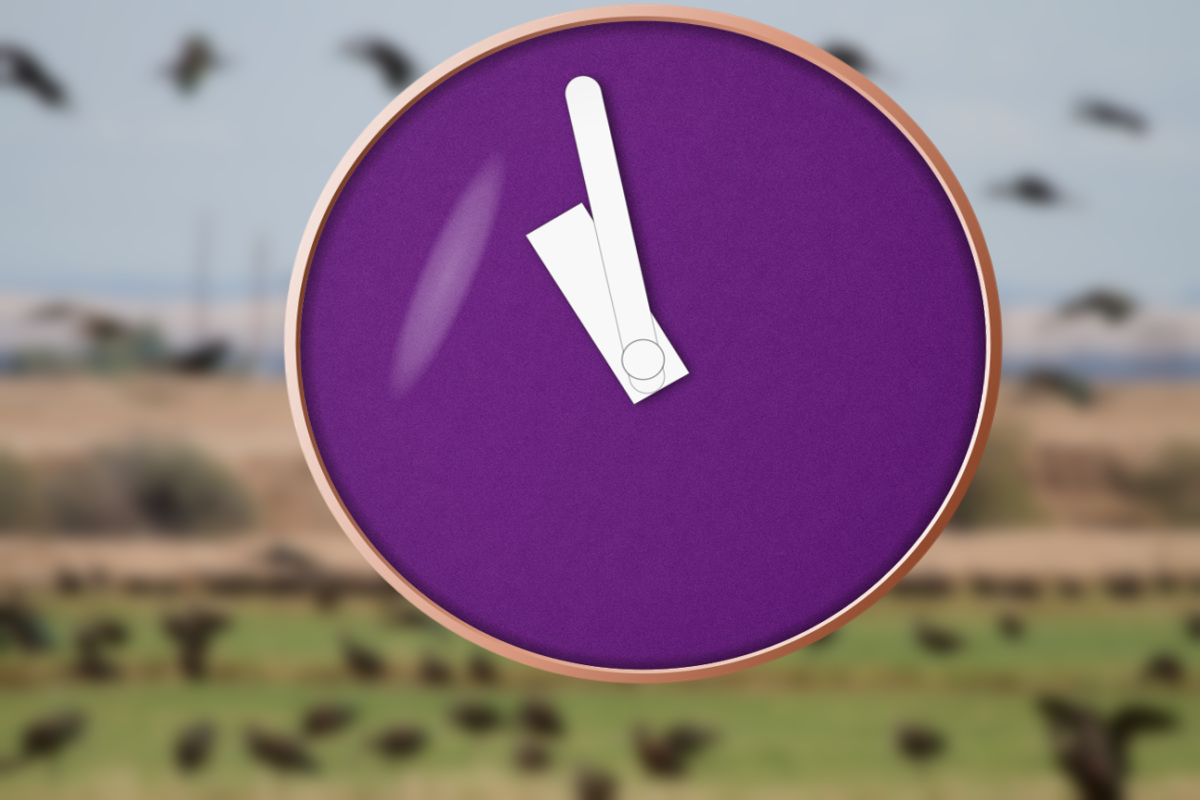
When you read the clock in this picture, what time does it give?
10:58
